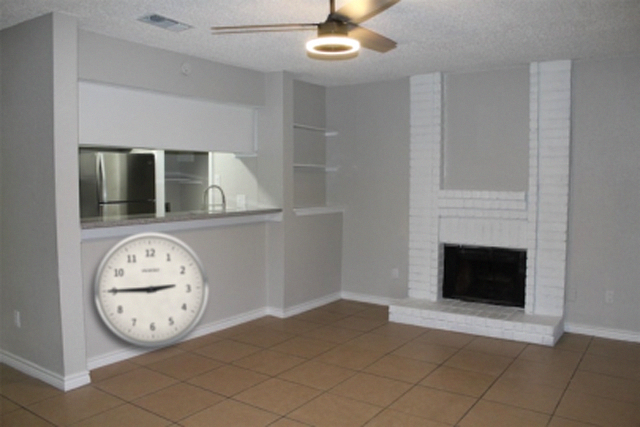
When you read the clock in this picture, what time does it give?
2:45
